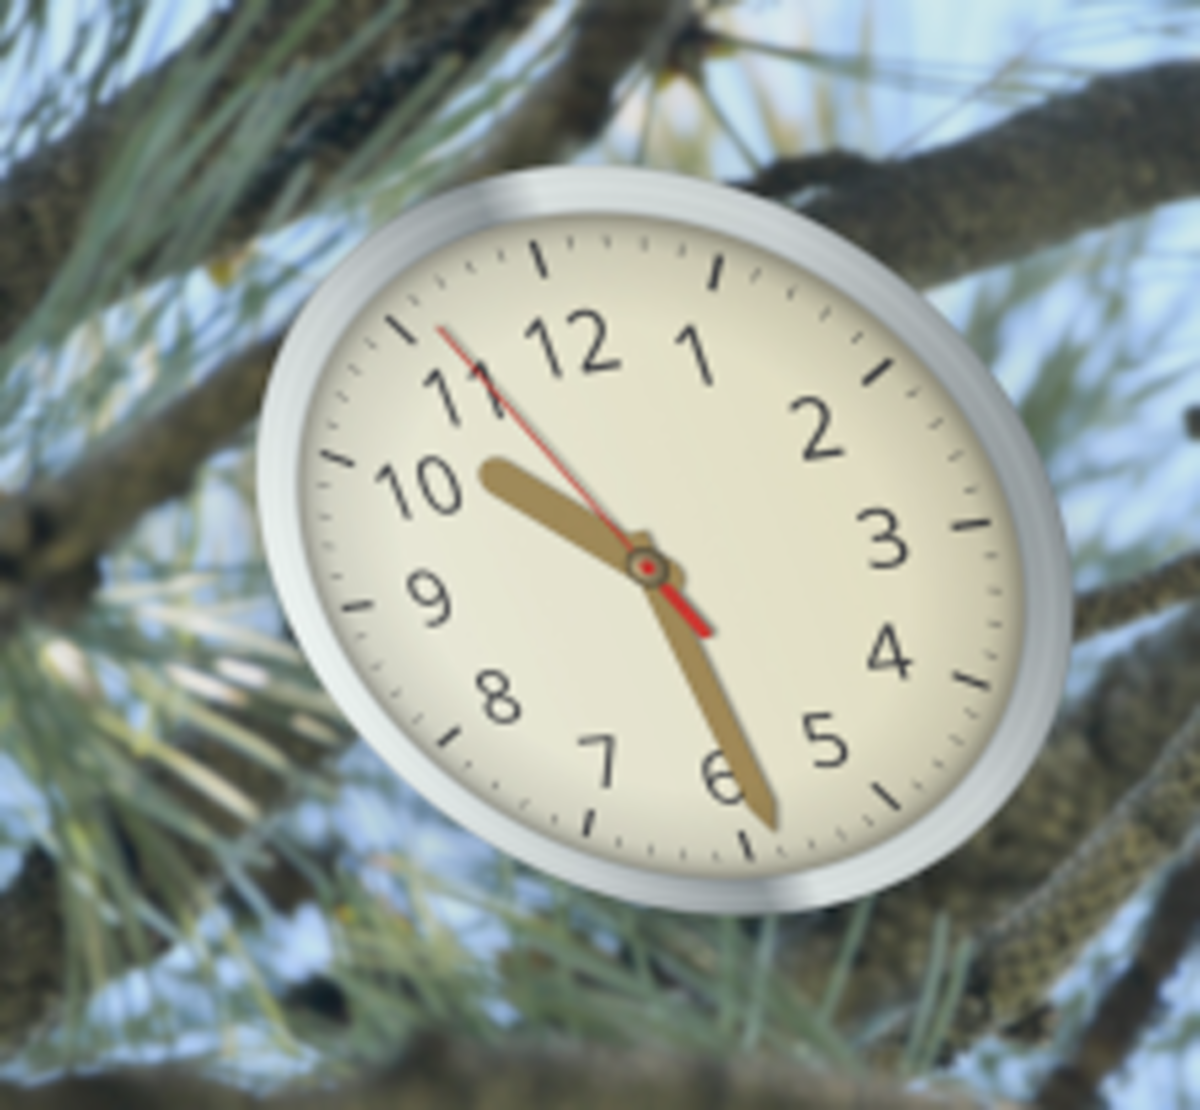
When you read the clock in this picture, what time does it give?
10:28:56
